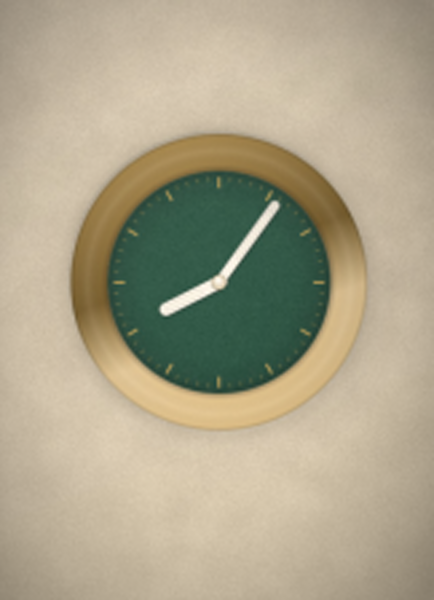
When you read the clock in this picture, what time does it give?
8:06
